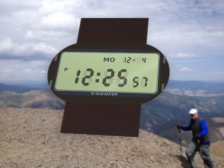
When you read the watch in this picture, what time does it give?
12:25:57
